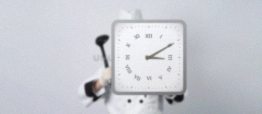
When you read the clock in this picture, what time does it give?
3:10
